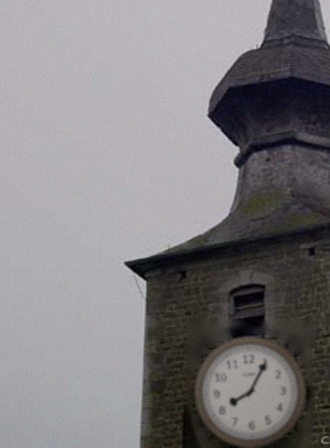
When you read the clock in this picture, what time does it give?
8:05
